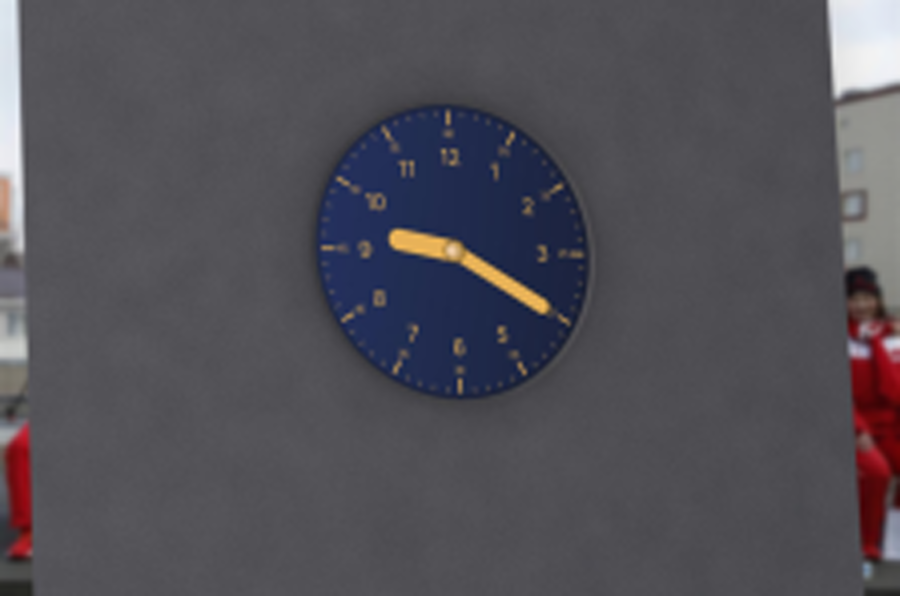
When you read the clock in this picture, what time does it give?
9:20
